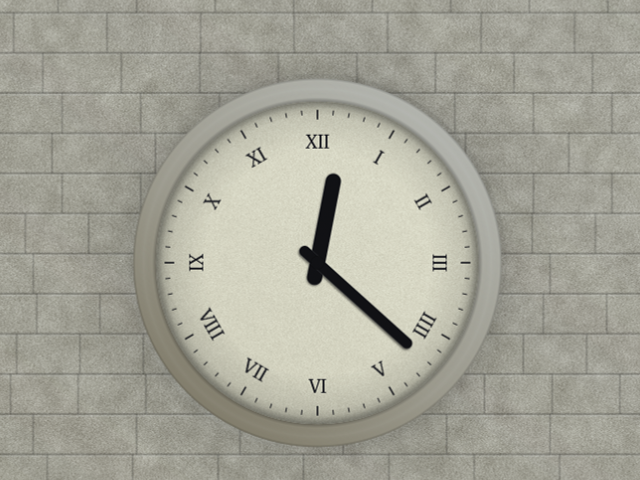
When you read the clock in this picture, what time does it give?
12:22
